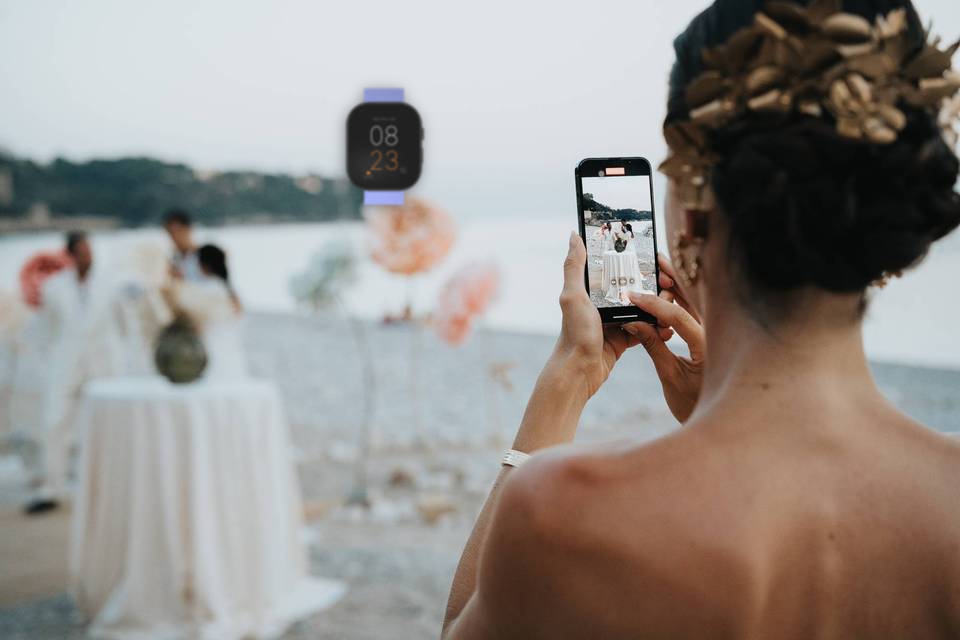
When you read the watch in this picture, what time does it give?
8:23
